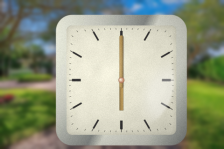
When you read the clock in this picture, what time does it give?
6:00
